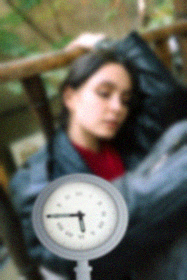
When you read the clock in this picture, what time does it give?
5:45
